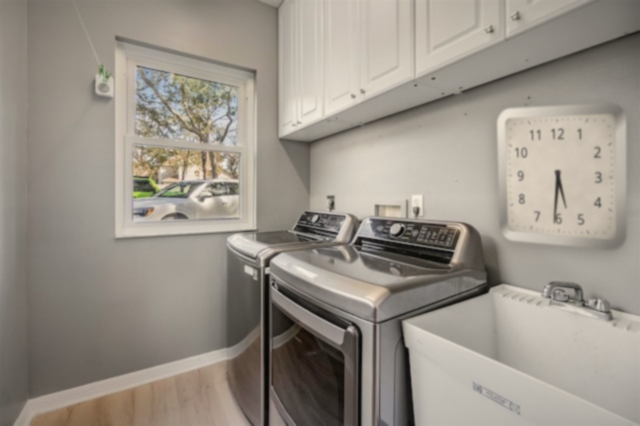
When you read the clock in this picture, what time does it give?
5:31
